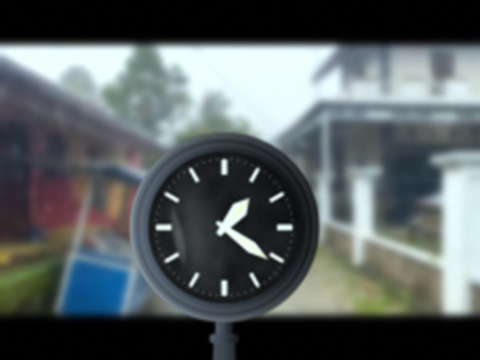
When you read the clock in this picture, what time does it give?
1:21
